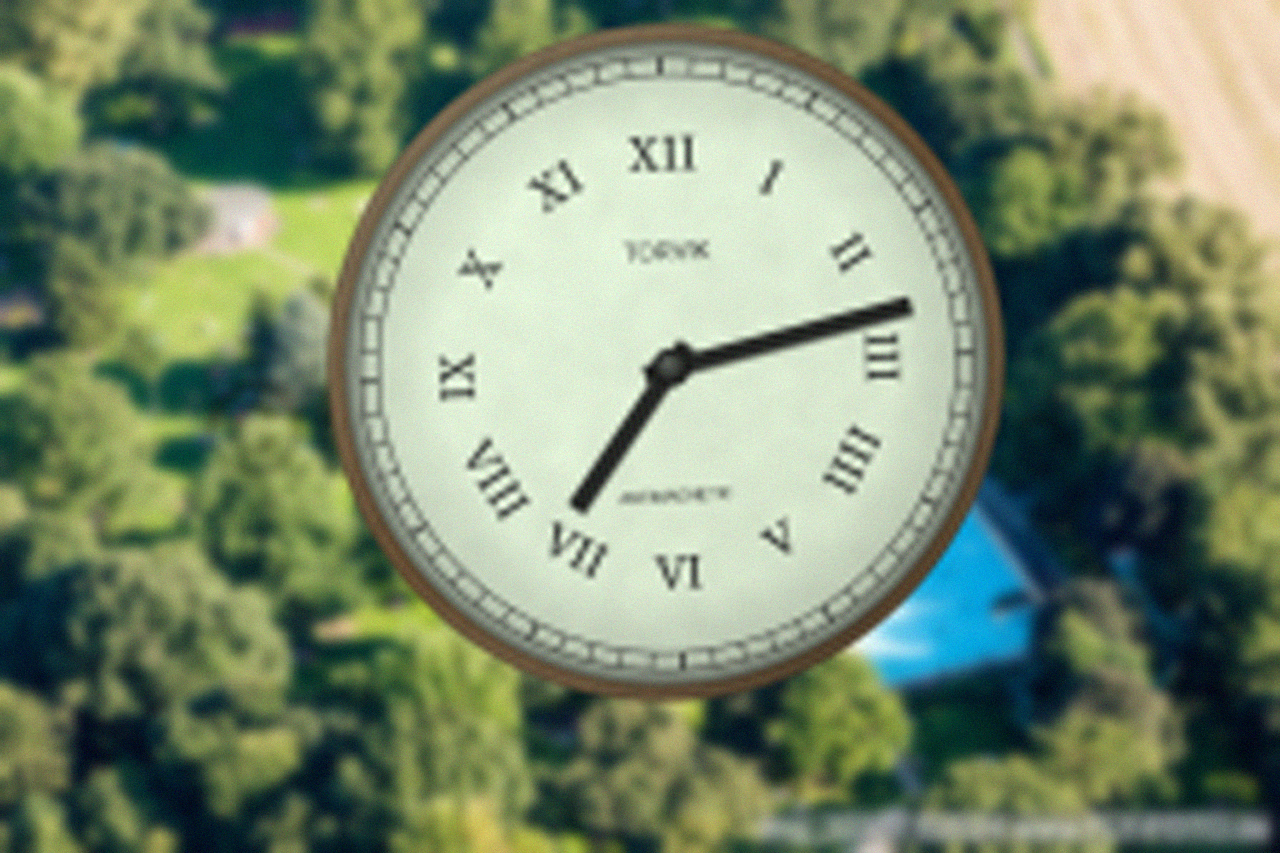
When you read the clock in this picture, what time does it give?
7:13
